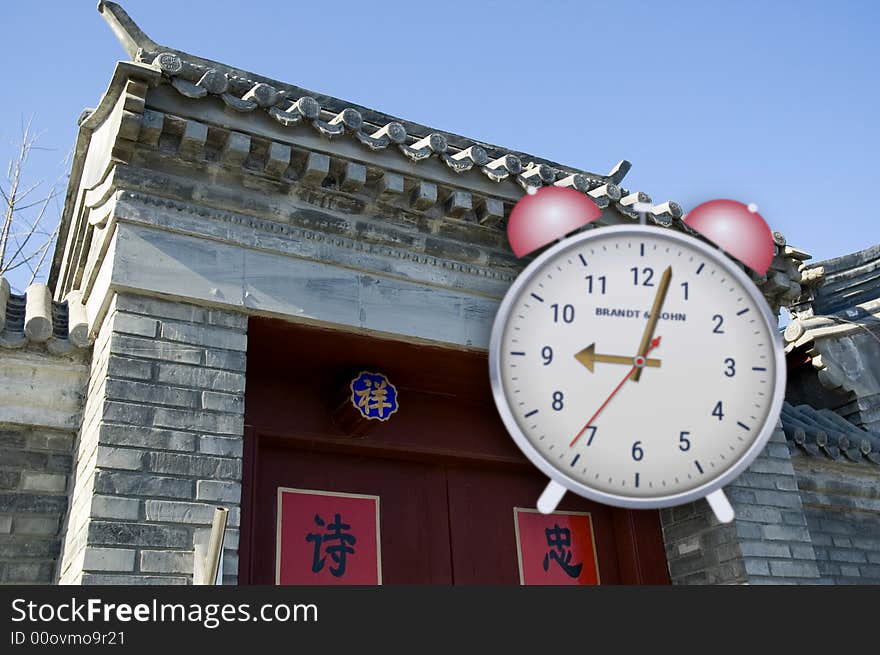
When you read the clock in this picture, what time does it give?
9:02:36
